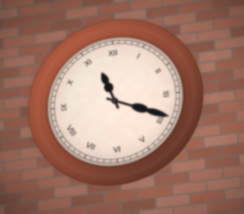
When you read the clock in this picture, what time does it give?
11:19
